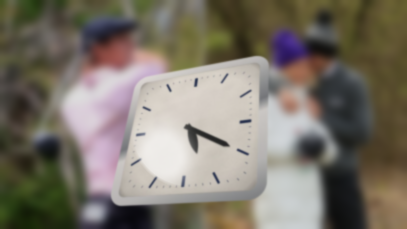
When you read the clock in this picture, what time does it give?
5:20
